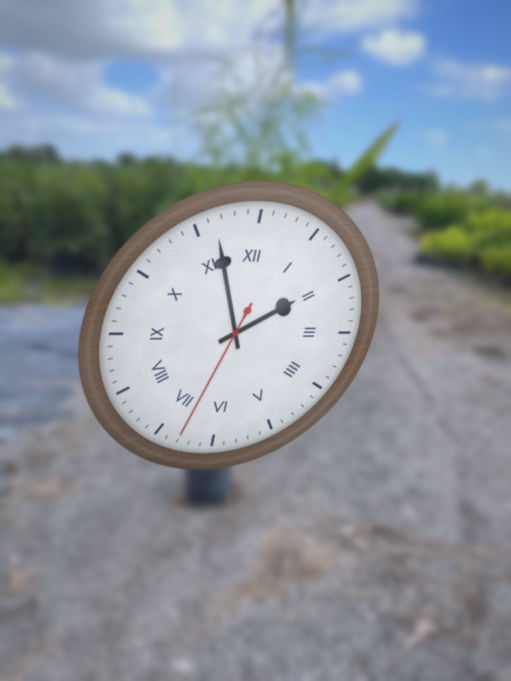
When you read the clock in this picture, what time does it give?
1:56:33
